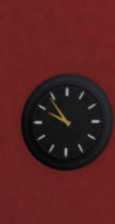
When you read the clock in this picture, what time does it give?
9:54
